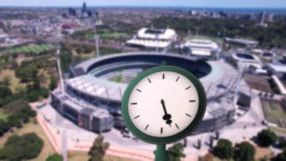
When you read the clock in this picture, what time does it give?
5:27
